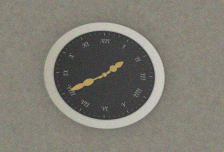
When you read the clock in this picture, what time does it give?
1:40
